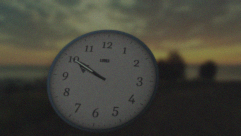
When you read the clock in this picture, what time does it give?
9:50
